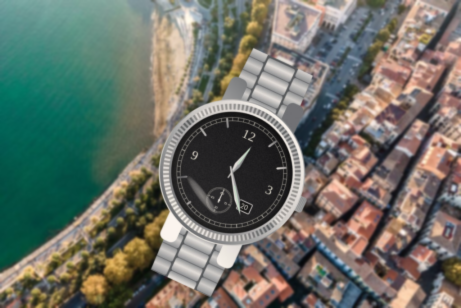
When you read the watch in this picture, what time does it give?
12:24
